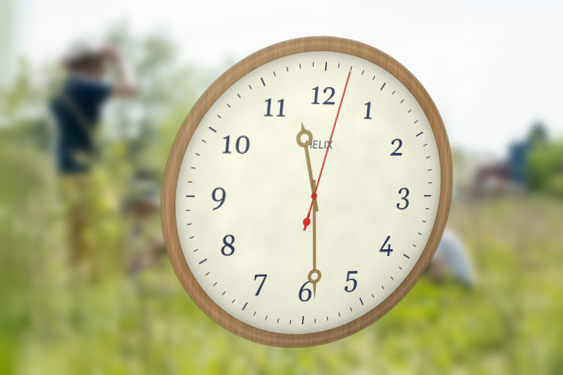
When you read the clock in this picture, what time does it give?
11:29:02
